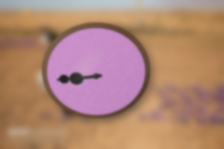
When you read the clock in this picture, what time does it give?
8:44
